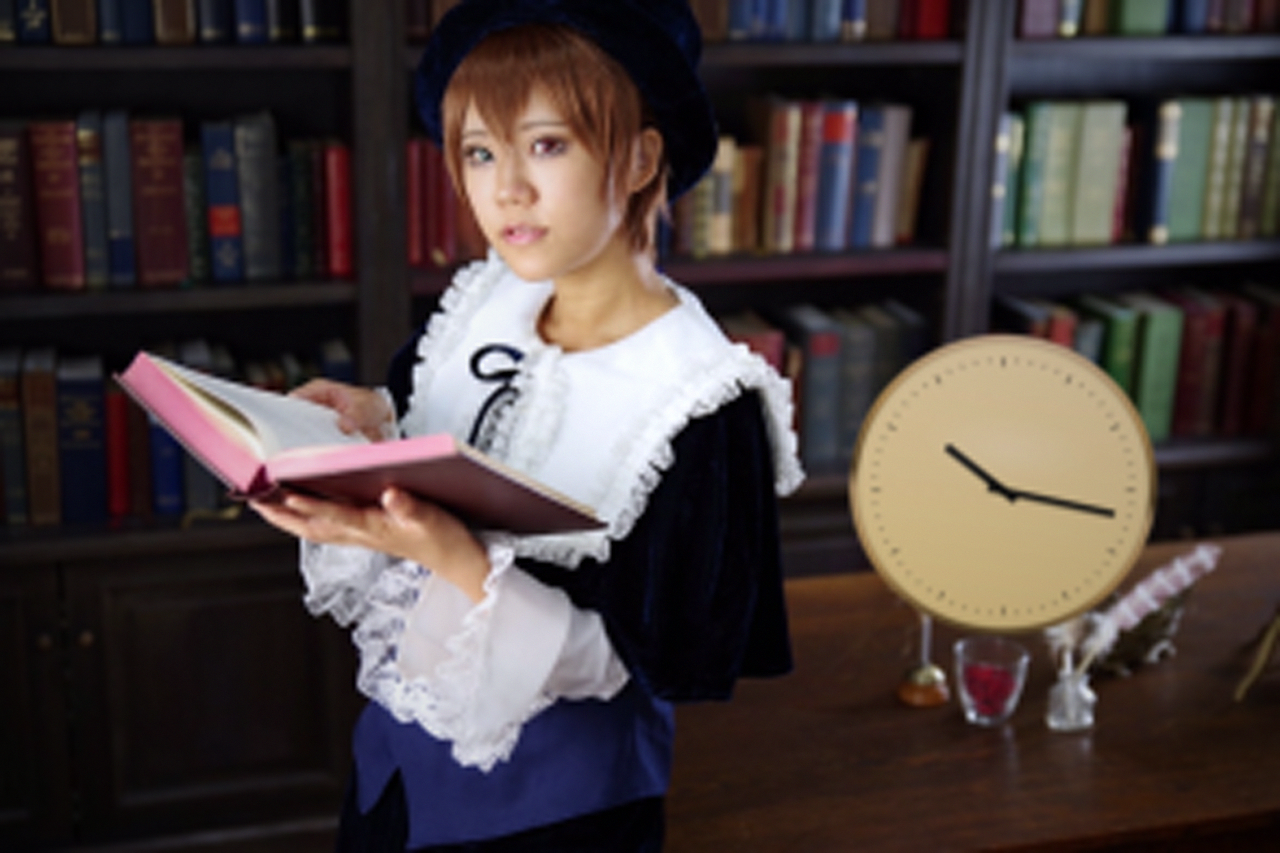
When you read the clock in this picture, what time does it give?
10:17
